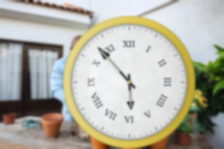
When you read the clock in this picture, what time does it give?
5:53
